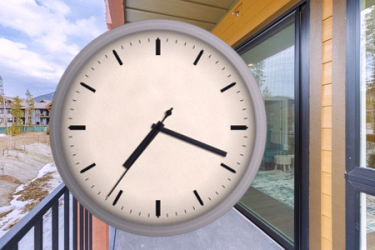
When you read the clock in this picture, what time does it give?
7:18:36
